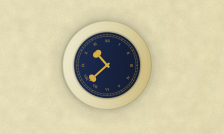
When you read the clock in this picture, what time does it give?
10:38
